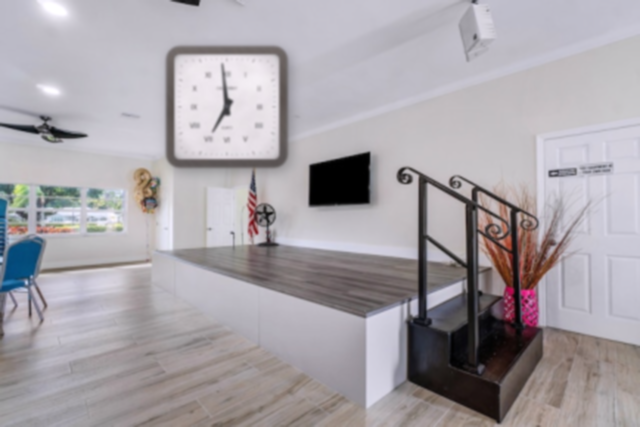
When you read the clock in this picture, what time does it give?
6:59
